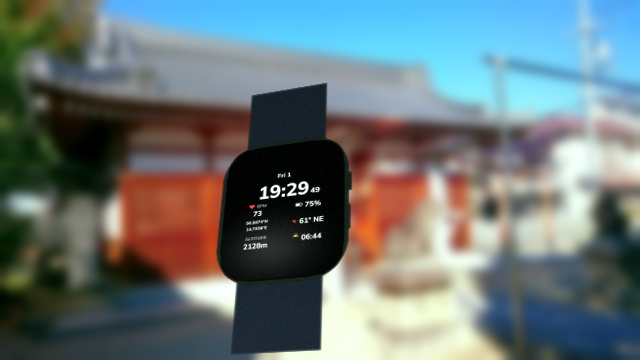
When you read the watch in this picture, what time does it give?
19:29:49
